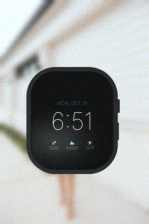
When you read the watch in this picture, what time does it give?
6:51
